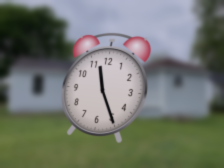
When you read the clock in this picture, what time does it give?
11:25
